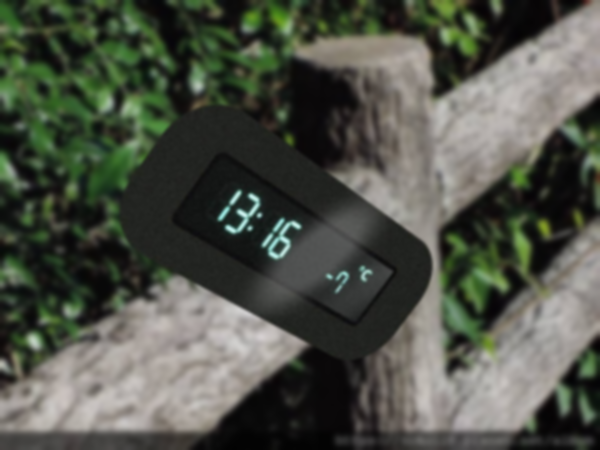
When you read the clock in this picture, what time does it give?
13:16
